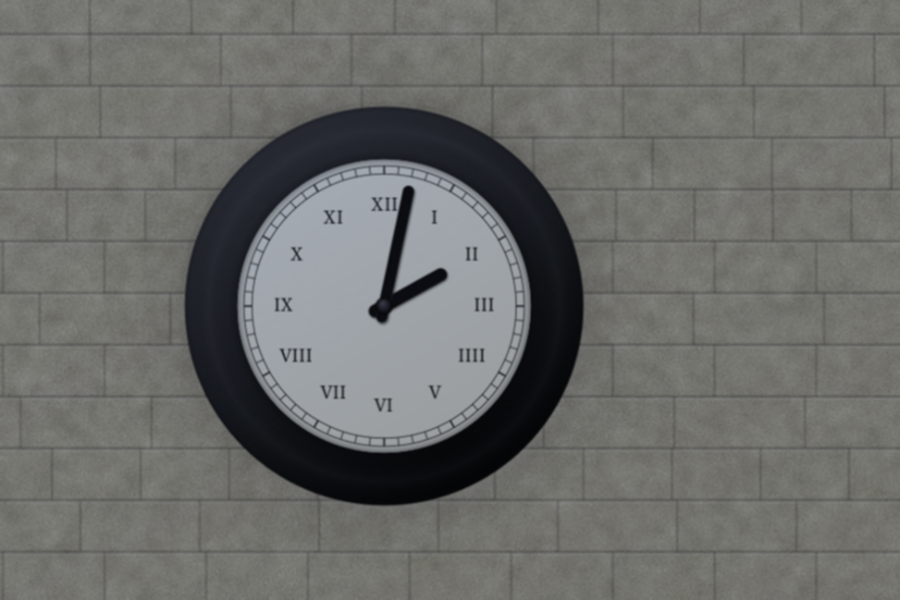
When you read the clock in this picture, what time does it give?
2:02
